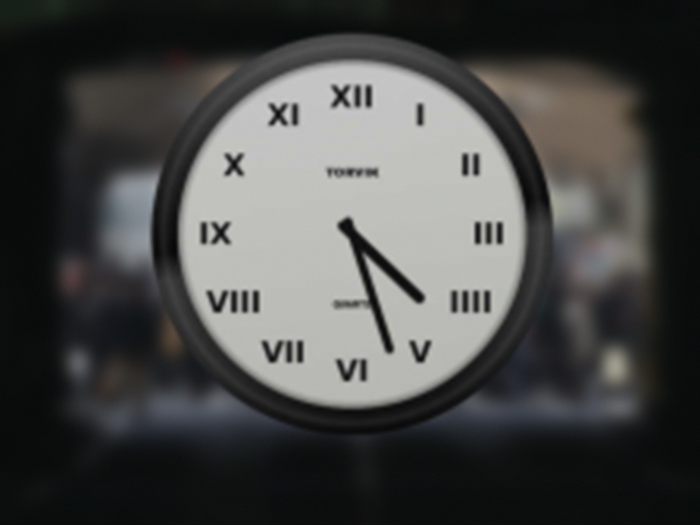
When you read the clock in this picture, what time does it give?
4:27
